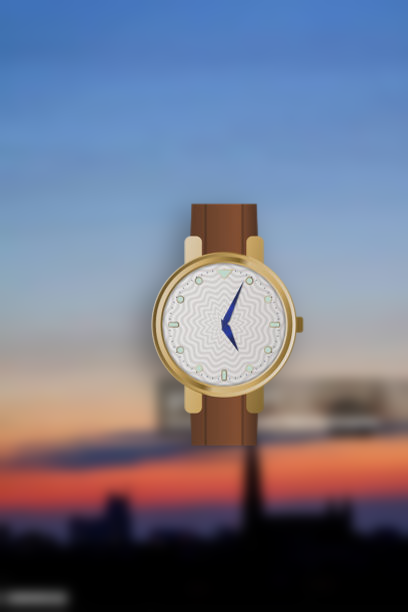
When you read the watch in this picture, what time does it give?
5:04
